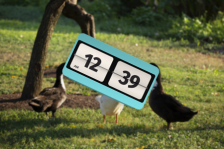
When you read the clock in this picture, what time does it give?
12:39
